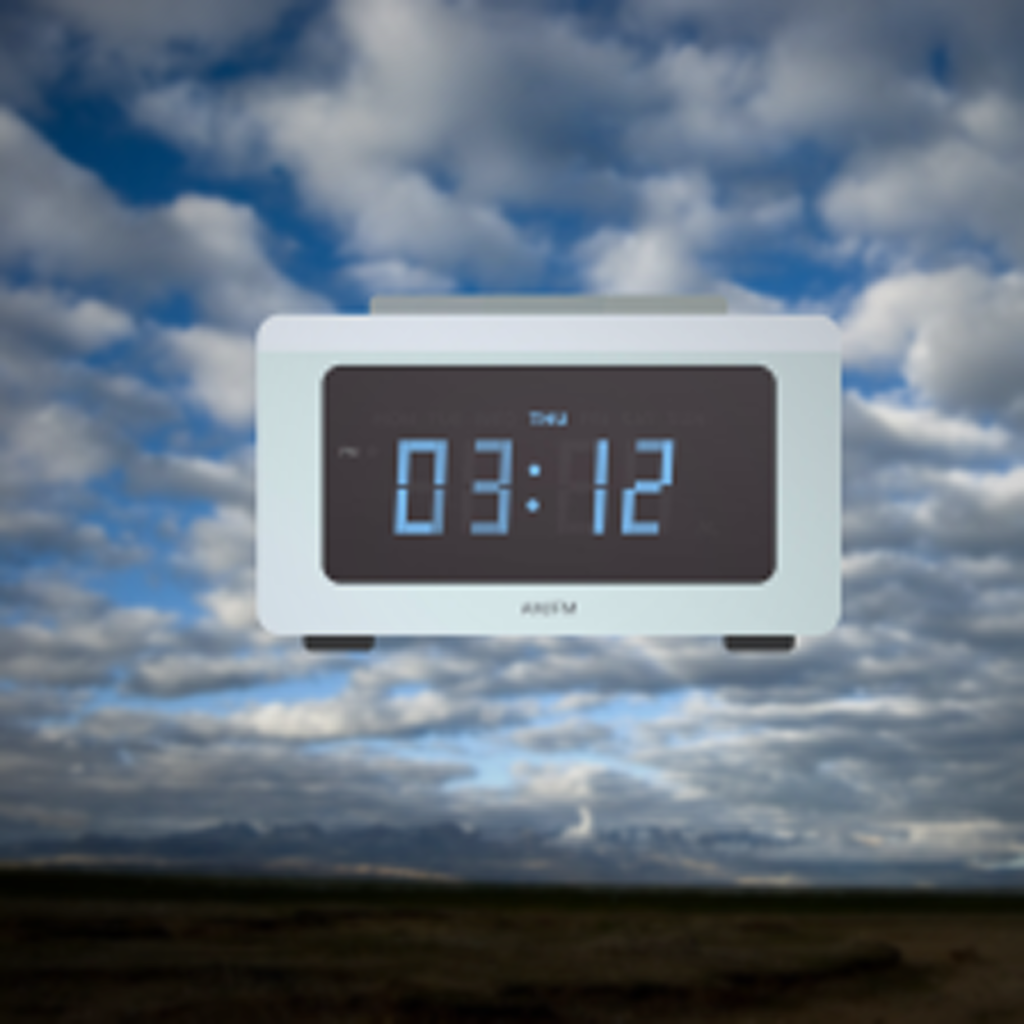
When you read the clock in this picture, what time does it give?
3:12
